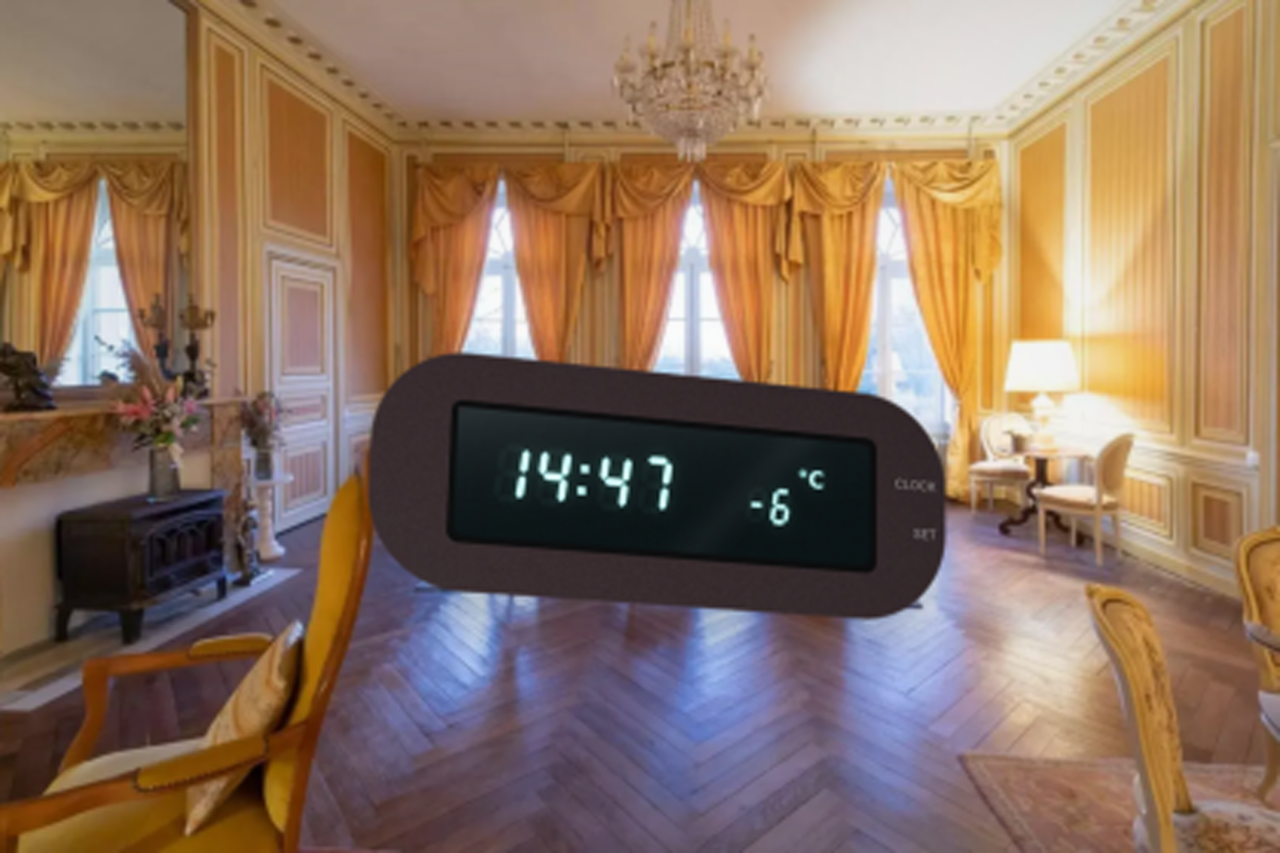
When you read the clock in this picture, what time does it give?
14:47
